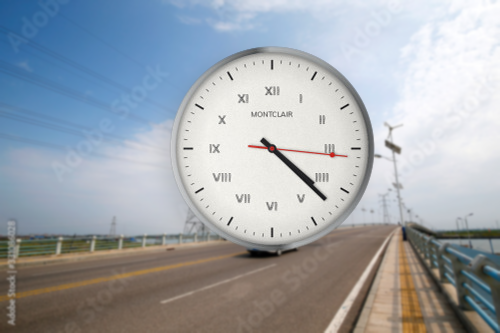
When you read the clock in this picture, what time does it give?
4:22:16
